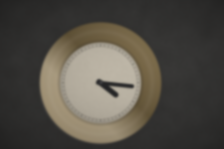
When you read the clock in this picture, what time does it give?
4:16
